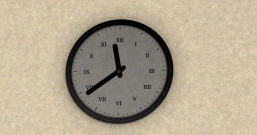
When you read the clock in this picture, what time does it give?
11:39
